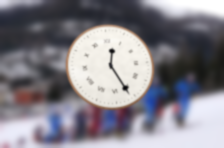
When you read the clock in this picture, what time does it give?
12:26
